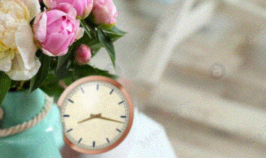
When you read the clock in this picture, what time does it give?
8:17
